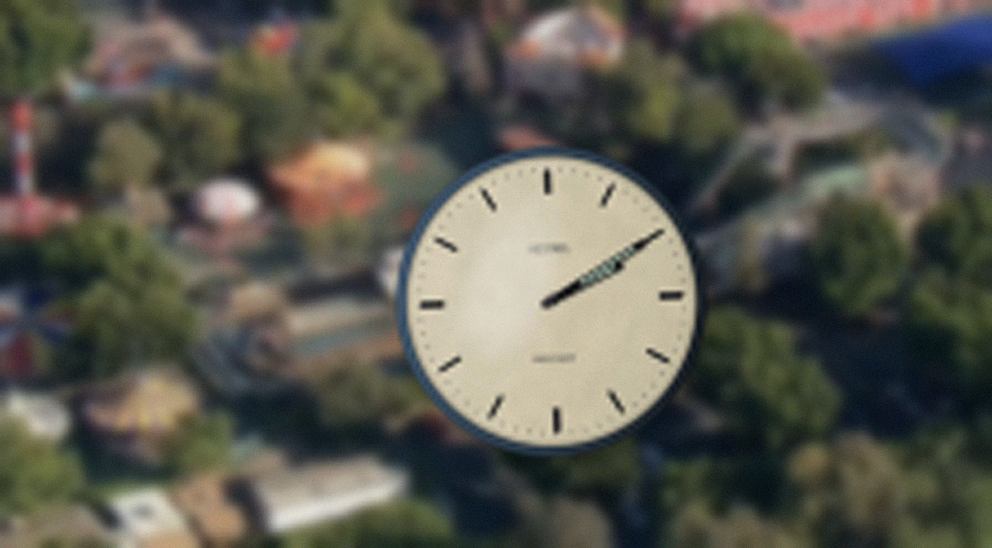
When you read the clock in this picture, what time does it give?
2:10
